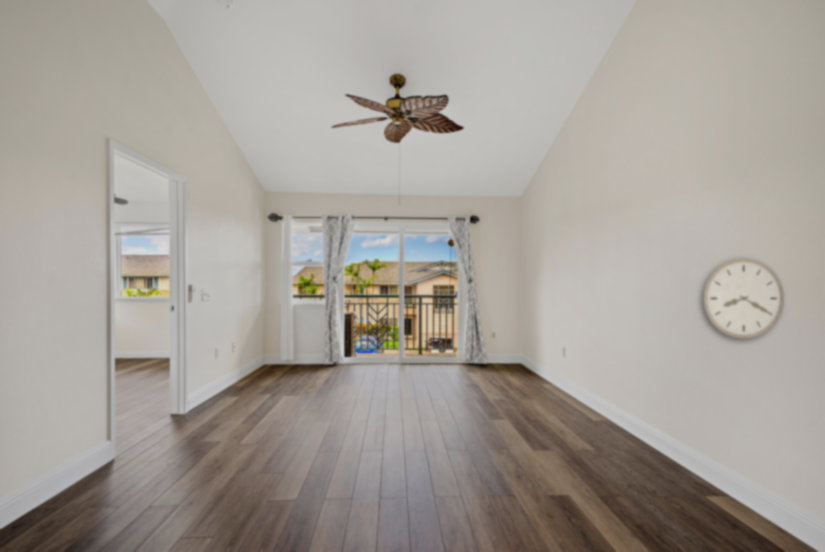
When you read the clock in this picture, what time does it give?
8:20
